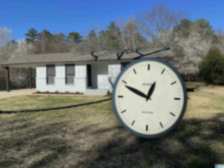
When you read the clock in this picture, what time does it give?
12:49
